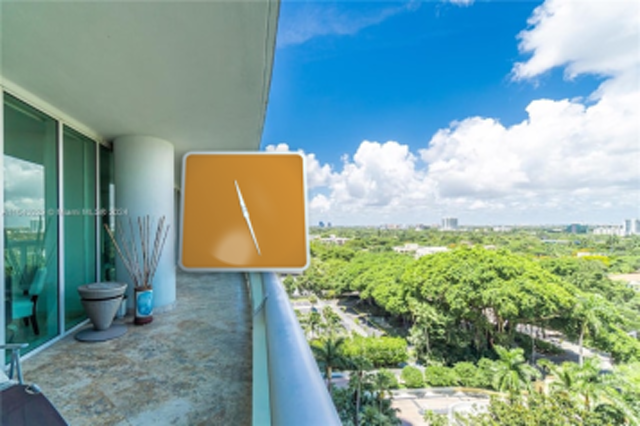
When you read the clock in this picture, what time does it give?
11:27
